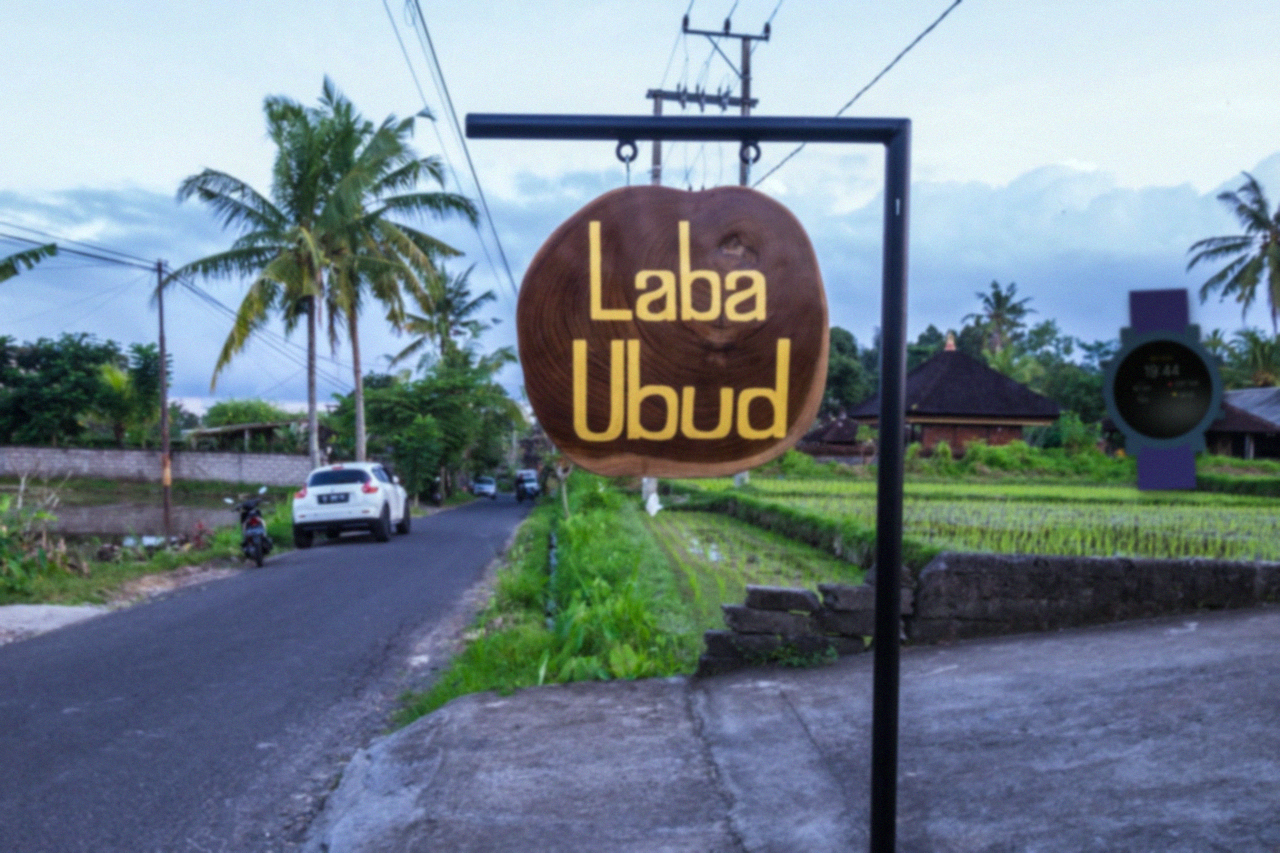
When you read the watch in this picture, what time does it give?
19:44
